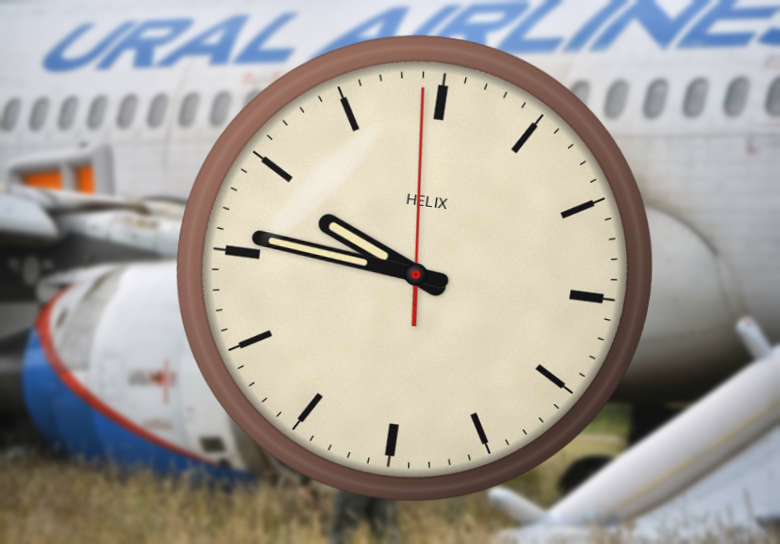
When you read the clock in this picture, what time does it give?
9:45:59
